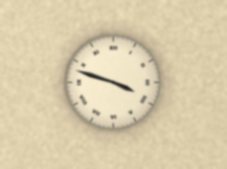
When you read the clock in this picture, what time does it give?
3:48
